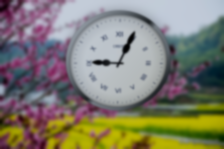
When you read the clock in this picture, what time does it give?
9:04
